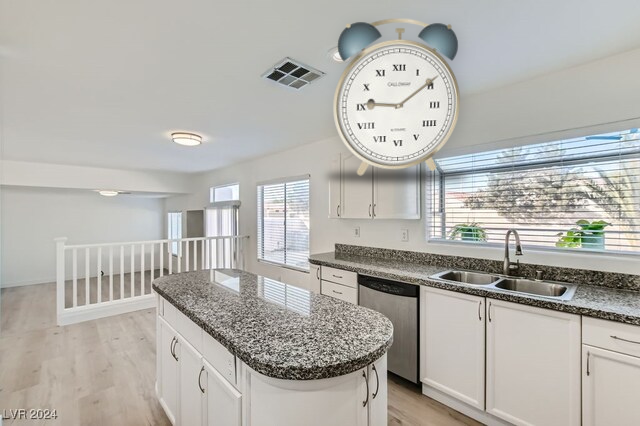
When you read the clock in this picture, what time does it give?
9:09
